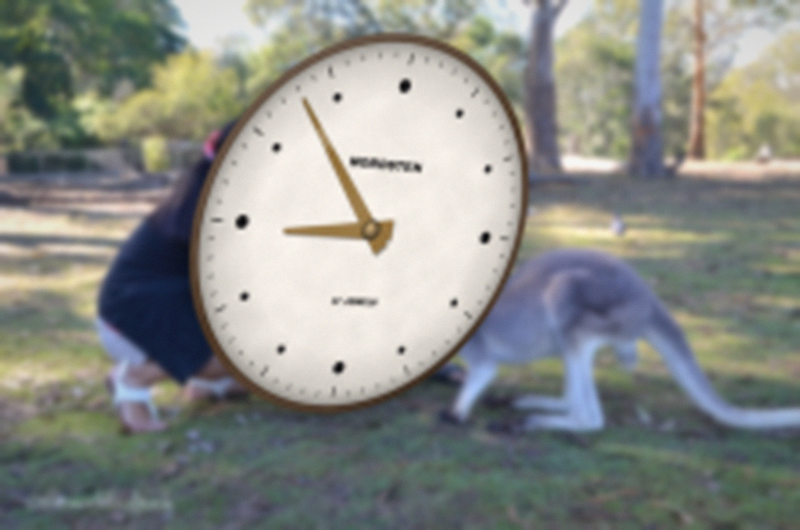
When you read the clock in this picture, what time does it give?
8:53
